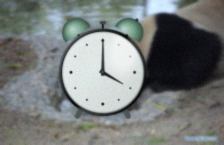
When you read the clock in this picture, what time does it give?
4:00
